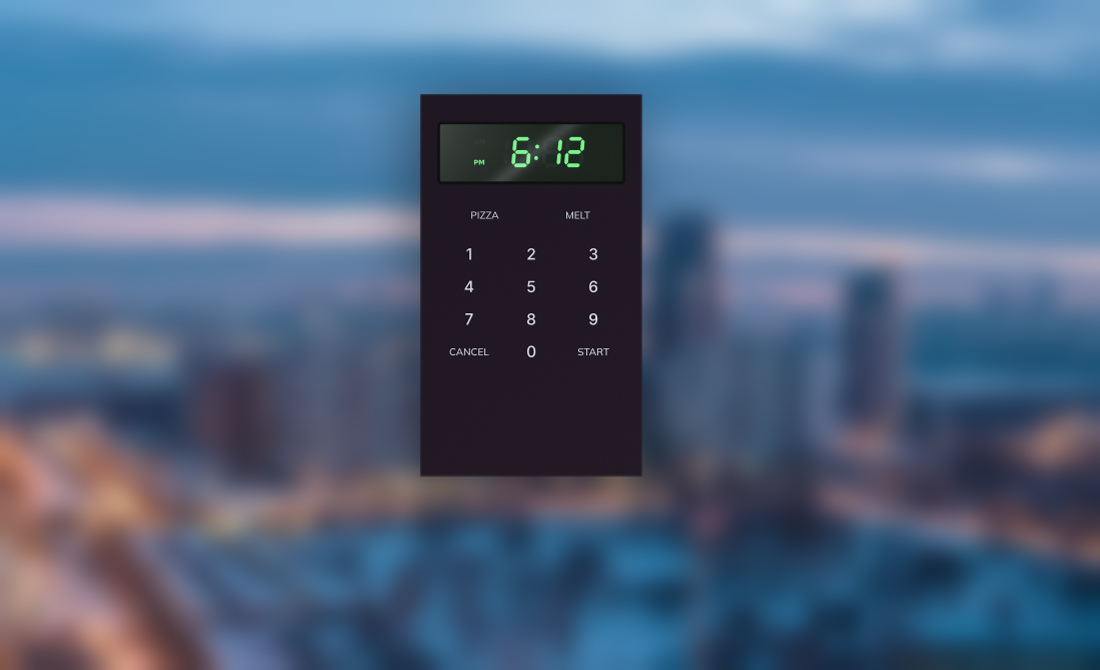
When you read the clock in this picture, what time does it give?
6:12
